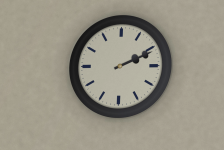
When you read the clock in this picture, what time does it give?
2:11
